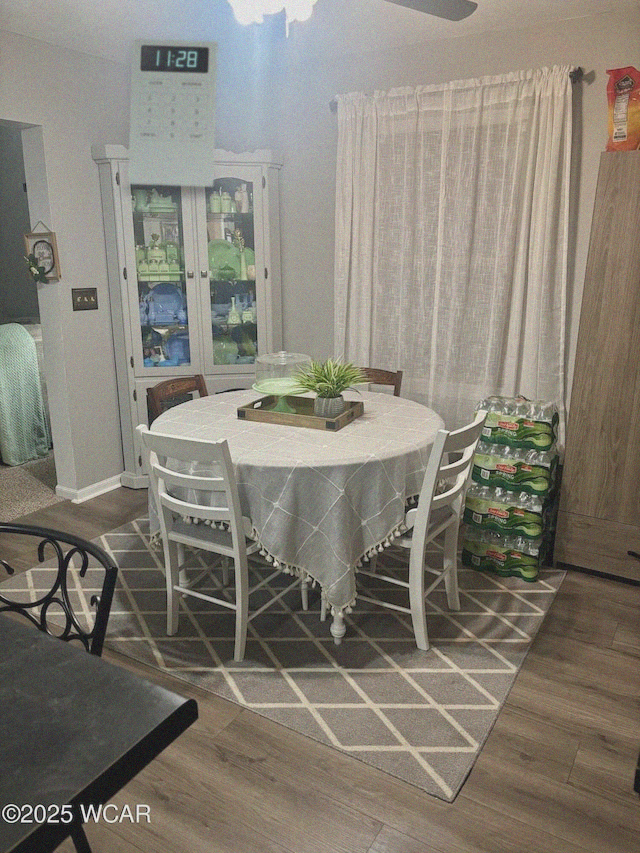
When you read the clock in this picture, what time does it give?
11:28
